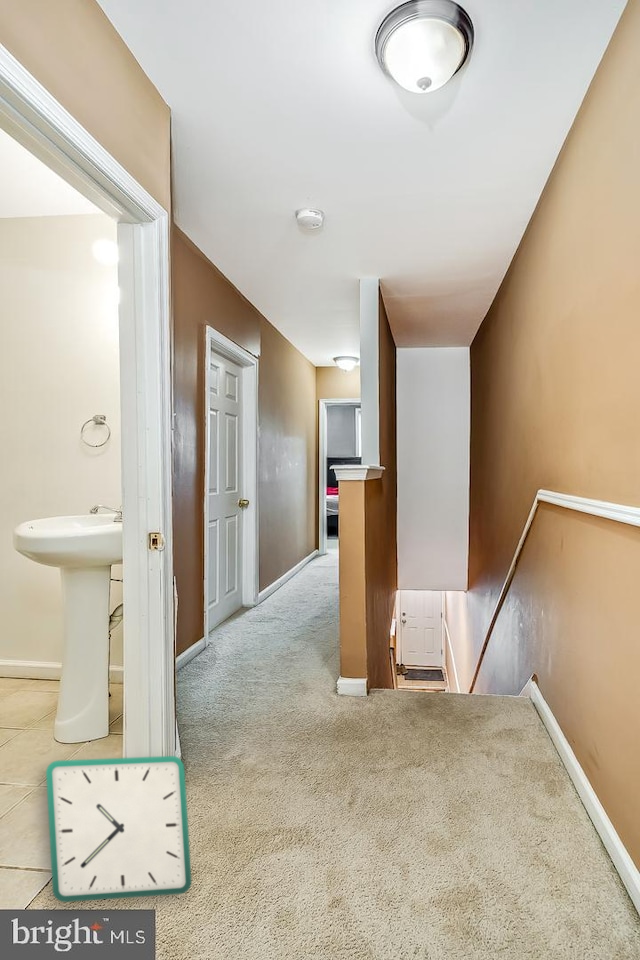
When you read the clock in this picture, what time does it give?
10:38
